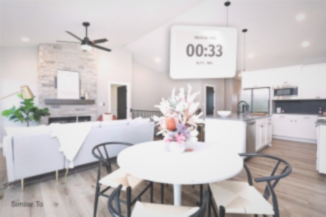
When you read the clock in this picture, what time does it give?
0:33
